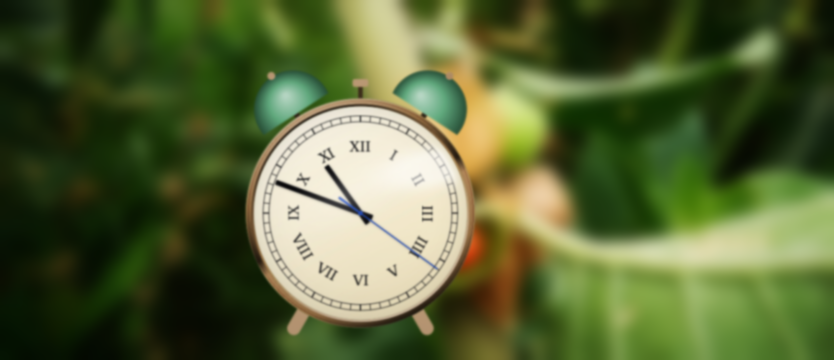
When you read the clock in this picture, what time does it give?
10:48:21
